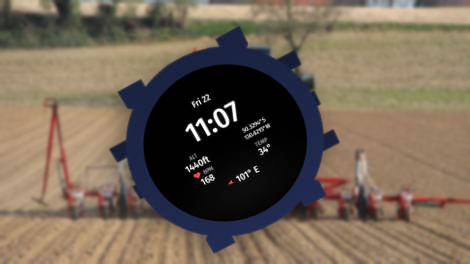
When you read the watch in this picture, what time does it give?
11:07
